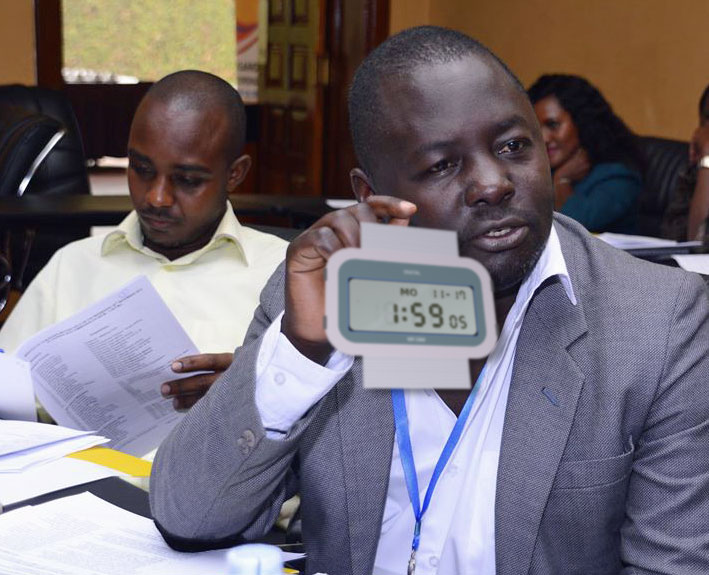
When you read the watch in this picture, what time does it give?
1:59:05
